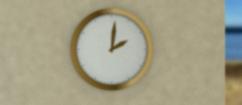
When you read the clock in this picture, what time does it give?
2:01
